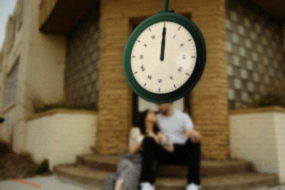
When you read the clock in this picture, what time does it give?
12:00
